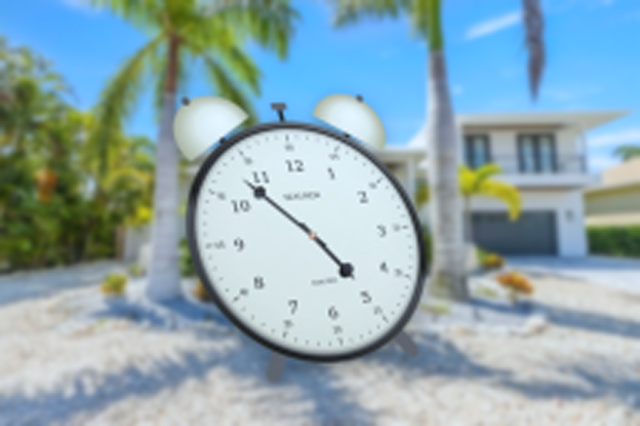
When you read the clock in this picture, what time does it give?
4:53
